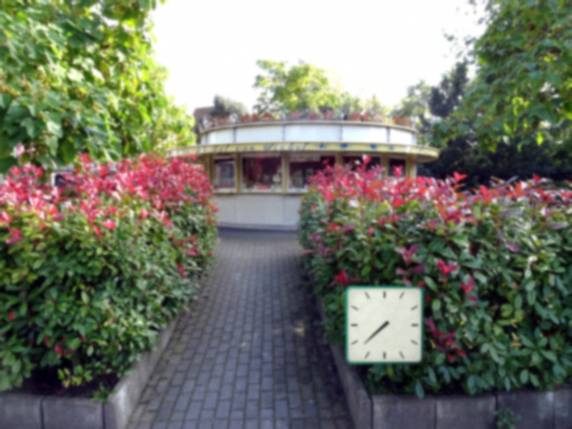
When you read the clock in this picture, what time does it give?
7:38
